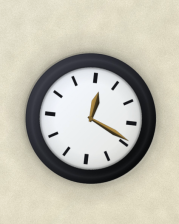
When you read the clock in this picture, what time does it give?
12:19
